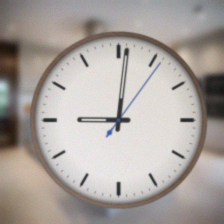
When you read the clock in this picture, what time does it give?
9:01:06
